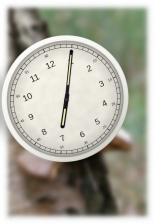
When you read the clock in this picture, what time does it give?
7:05
